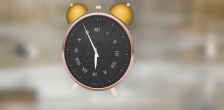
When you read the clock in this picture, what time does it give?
5:55
